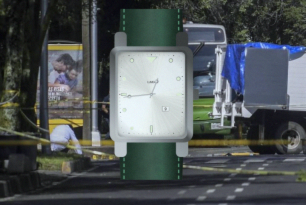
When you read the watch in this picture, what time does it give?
12:44
